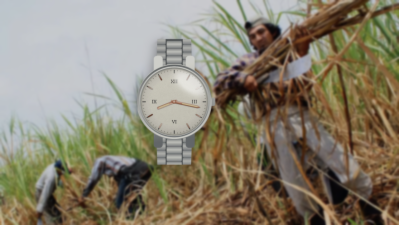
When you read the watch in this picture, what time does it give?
8:17
